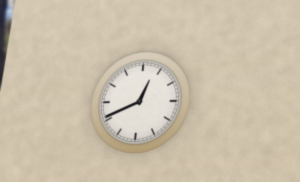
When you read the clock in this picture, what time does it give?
12:41
